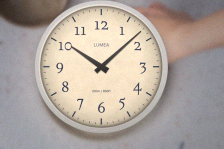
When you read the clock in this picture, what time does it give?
10:08
